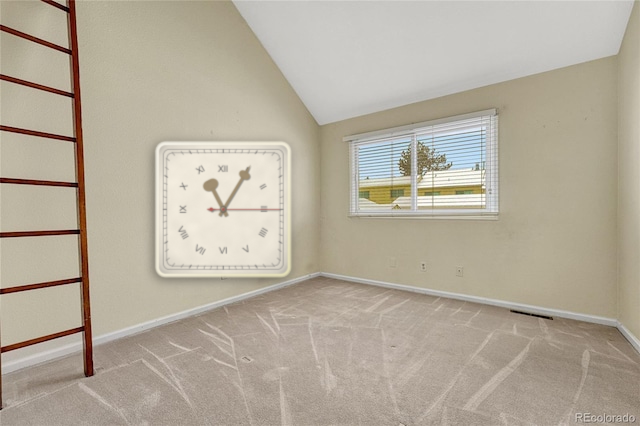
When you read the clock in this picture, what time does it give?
11:05:15
